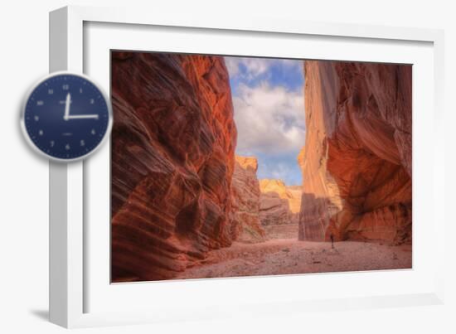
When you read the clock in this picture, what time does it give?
12:15
